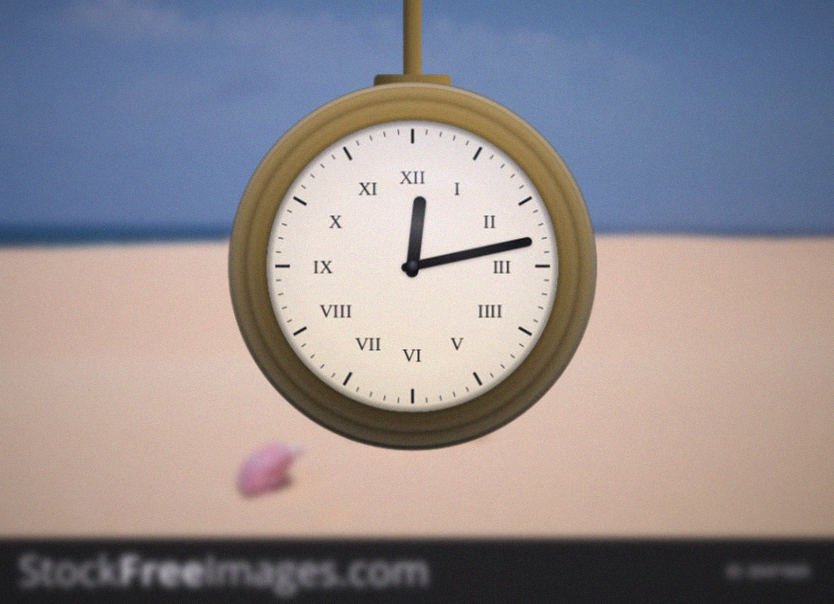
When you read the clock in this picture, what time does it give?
12:13
